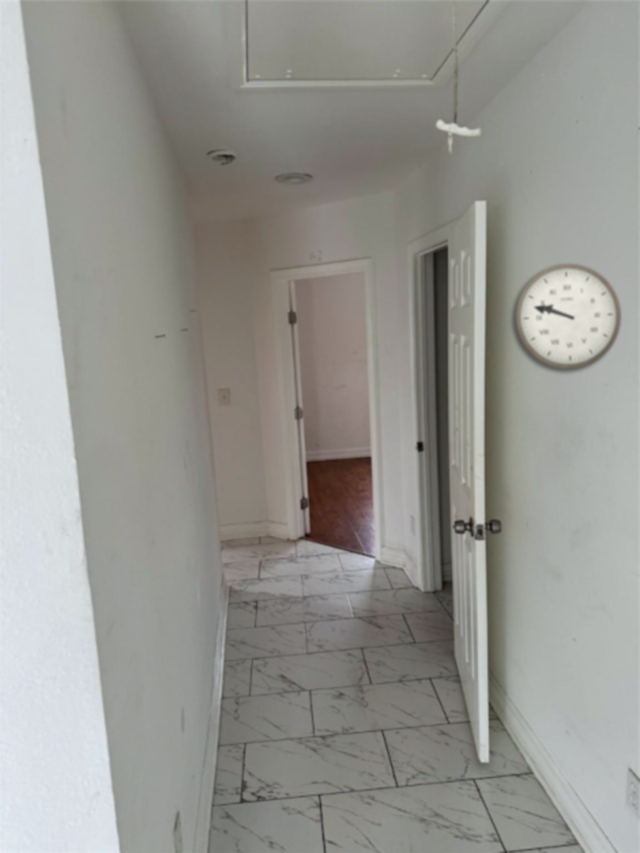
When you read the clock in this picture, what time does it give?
9:48
